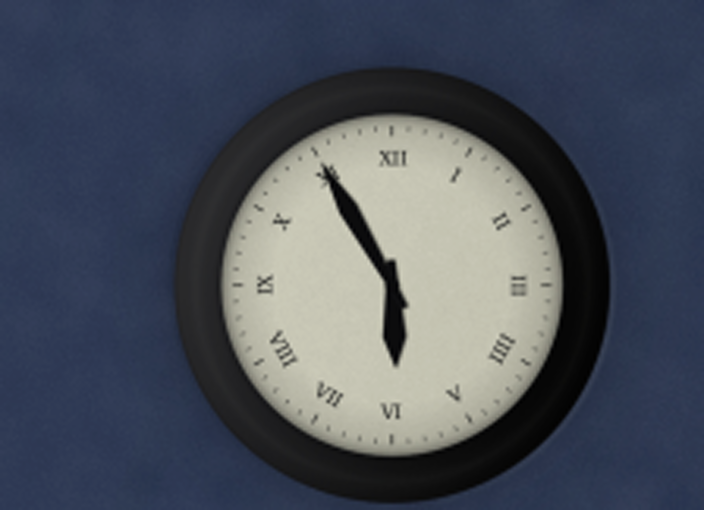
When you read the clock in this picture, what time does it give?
5:55
